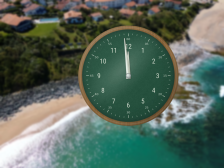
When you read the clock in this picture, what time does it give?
11:59
